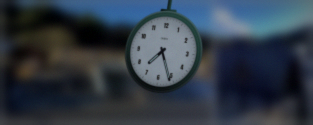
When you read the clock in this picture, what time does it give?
7:26
